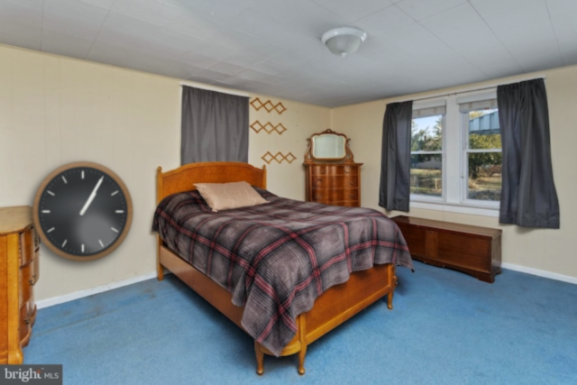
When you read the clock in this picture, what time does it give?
1:05
